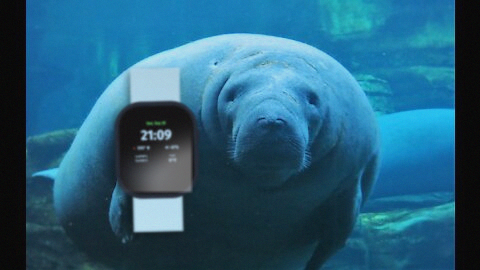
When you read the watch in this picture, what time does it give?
21:09
